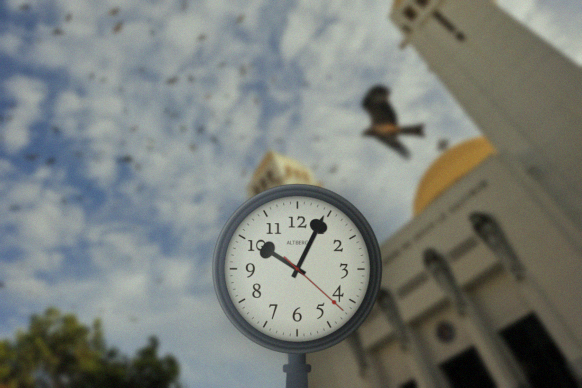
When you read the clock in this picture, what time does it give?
10:04:22
